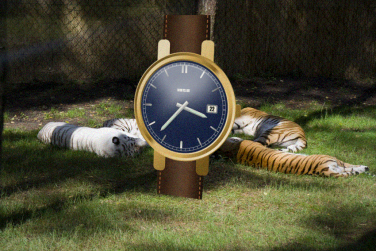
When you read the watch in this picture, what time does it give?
3:37
